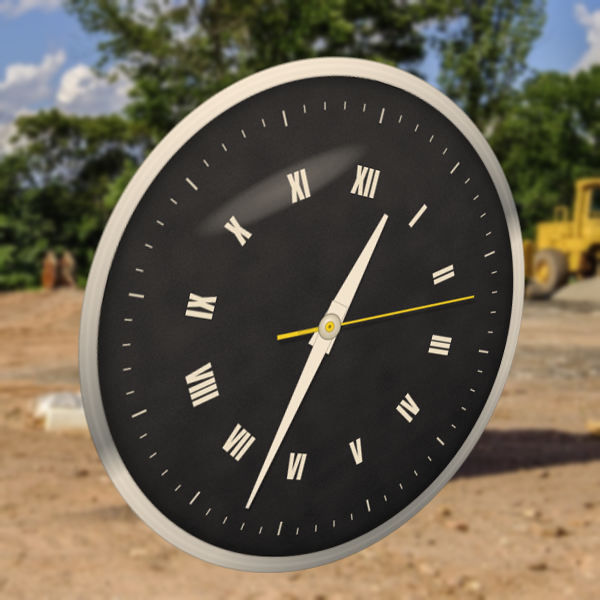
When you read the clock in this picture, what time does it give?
12:32:12
